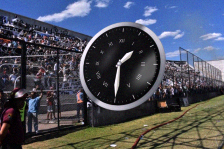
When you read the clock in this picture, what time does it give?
1:30
